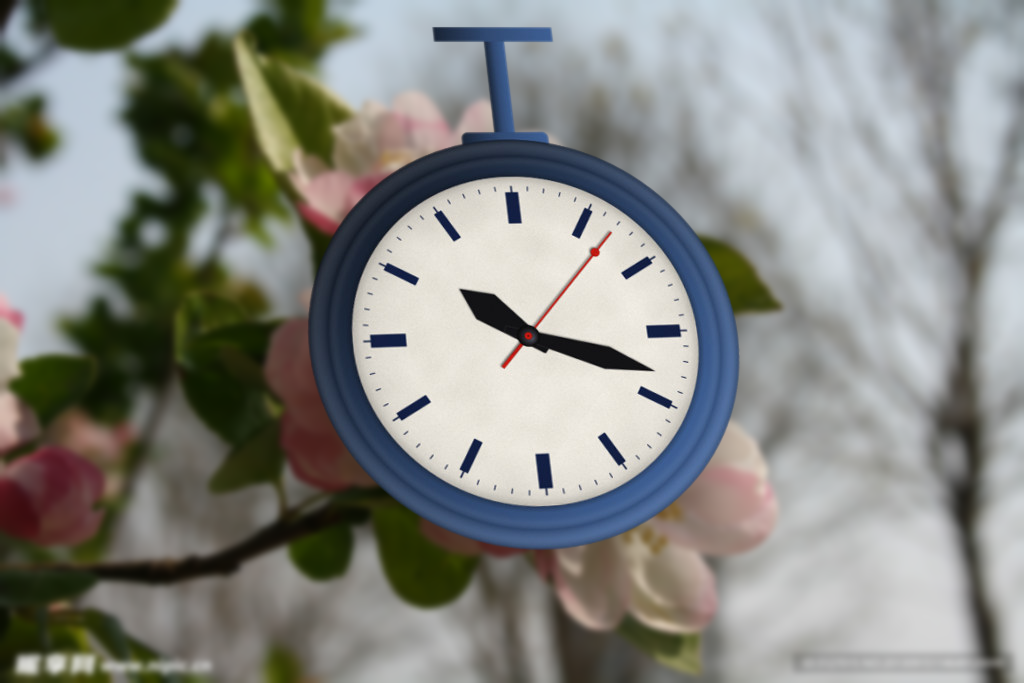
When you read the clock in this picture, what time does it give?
10:18:07
